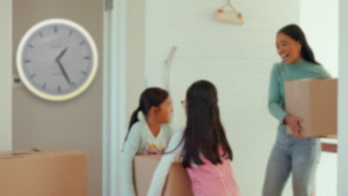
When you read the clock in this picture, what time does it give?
1:26
